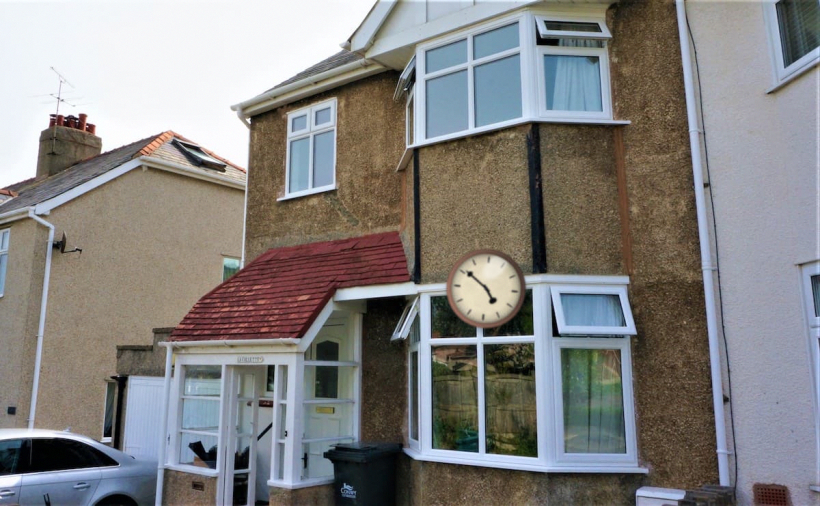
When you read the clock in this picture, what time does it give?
4:51
